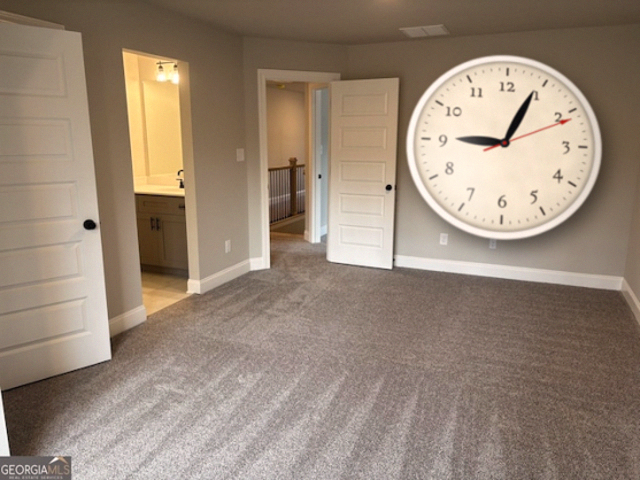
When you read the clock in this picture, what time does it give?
9:04:11
